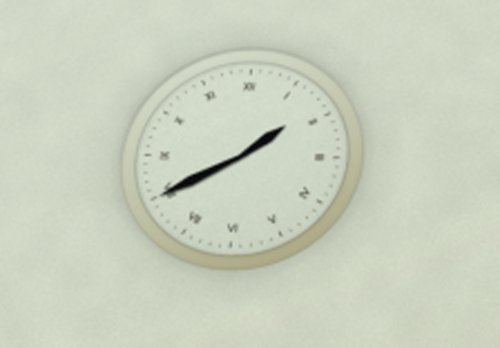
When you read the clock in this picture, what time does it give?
1:40
